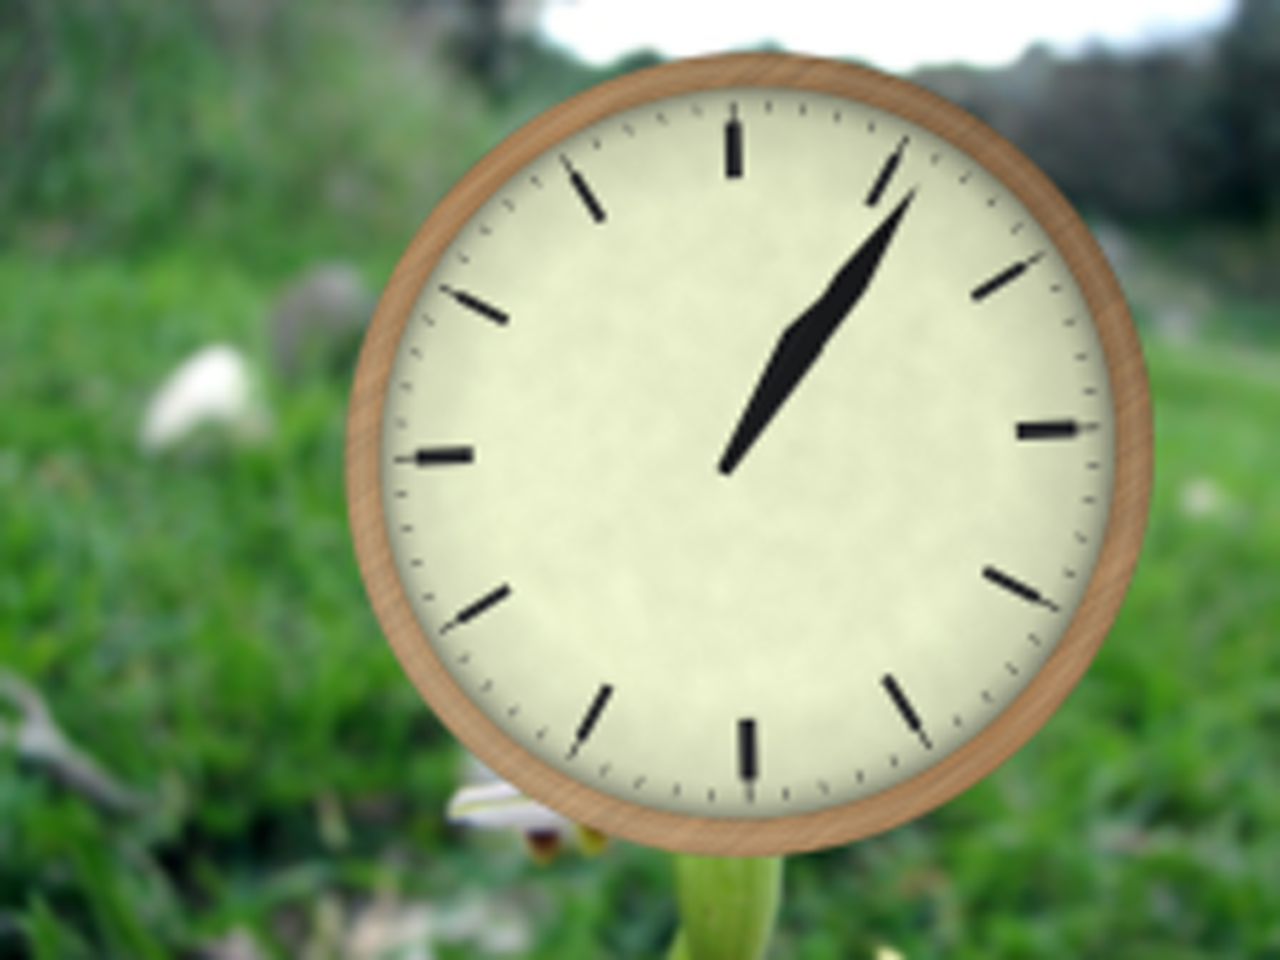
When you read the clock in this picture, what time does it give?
1:06
